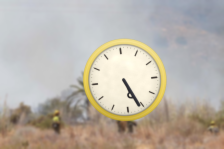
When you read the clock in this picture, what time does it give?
5:26
